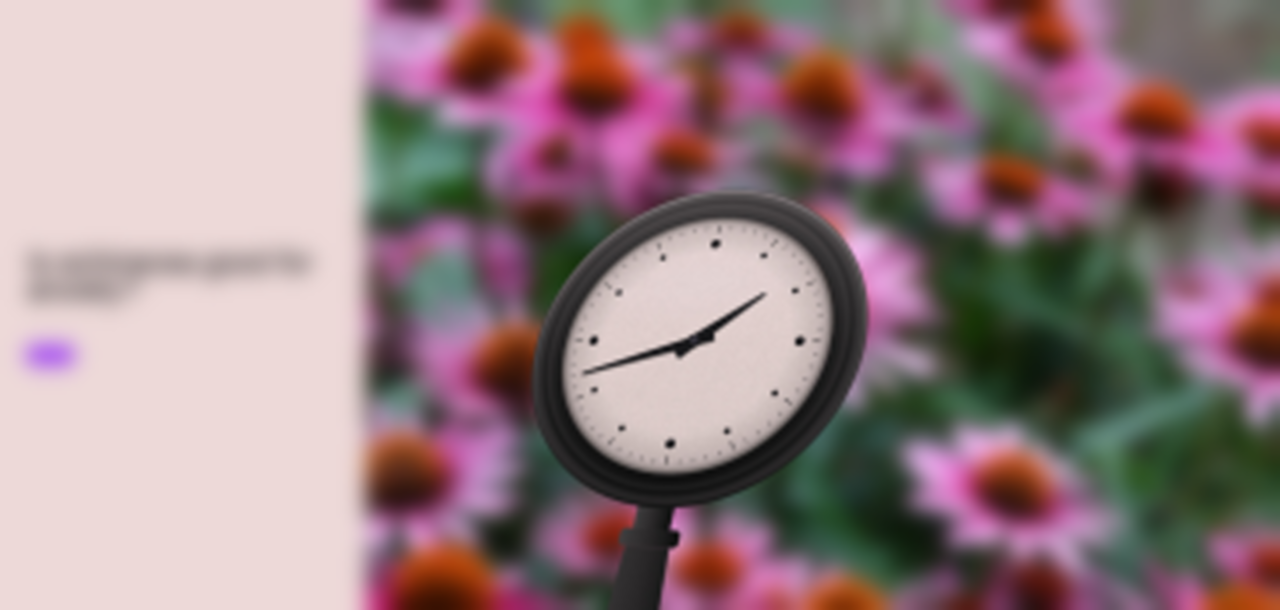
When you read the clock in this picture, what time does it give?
1:42
